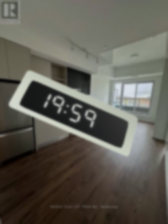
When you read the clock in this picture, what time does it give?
19:59
